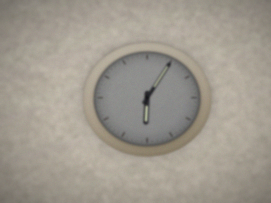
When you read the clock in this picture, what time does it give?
6:05
